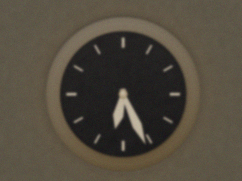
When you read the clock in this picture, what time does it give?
6:26
